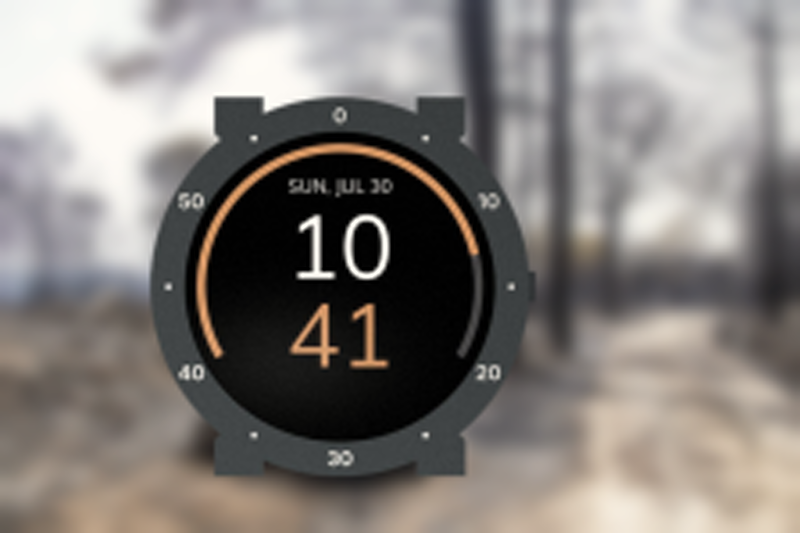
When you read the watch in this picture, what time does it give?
10:41
